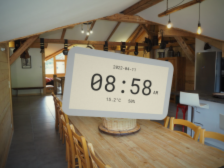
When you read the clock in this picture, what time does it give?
8:58
